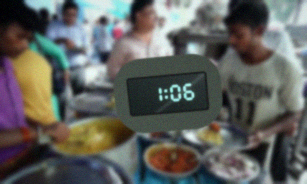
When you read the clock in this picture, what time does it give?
1:06
